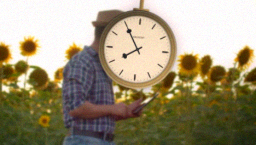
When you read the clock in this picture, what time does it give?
7:55
